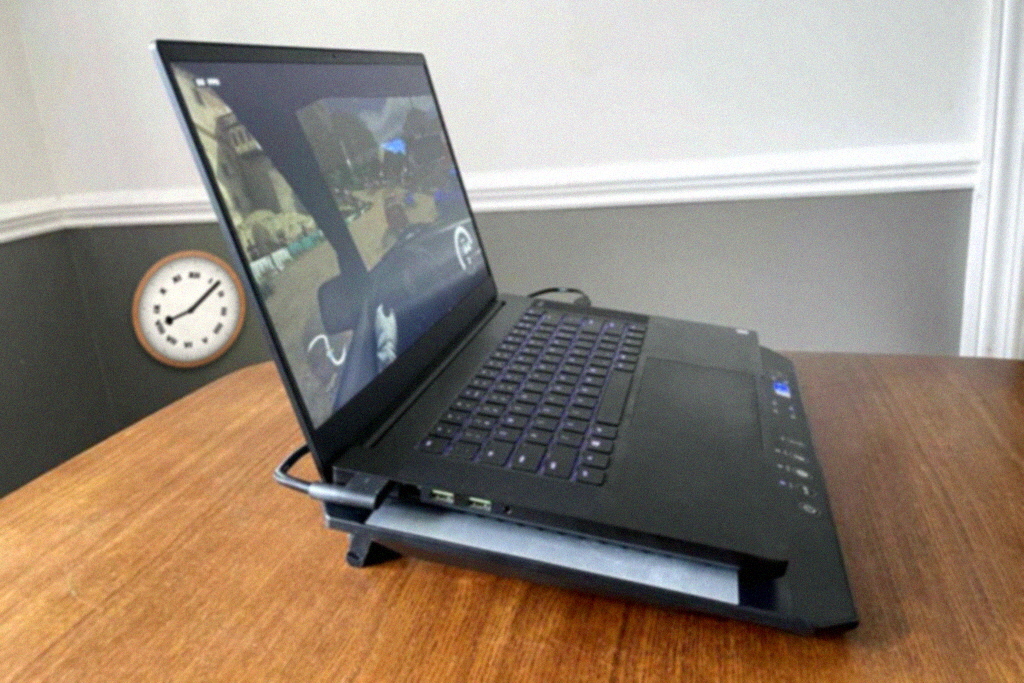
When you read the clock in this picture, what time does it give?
8:07
